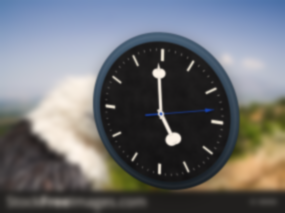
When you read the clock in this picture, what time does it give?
4:59:13
